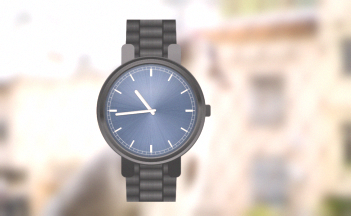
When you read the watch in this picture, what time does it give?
10:44
